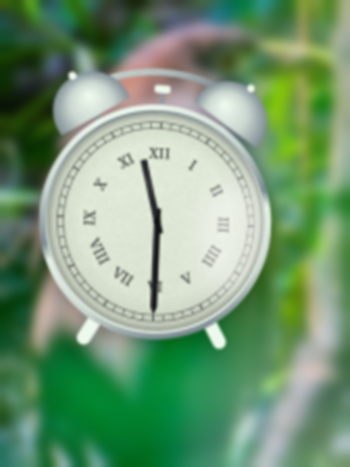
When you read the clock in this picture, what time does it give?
11:30
